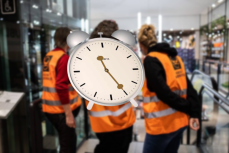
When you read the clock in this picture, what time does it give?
11:25
